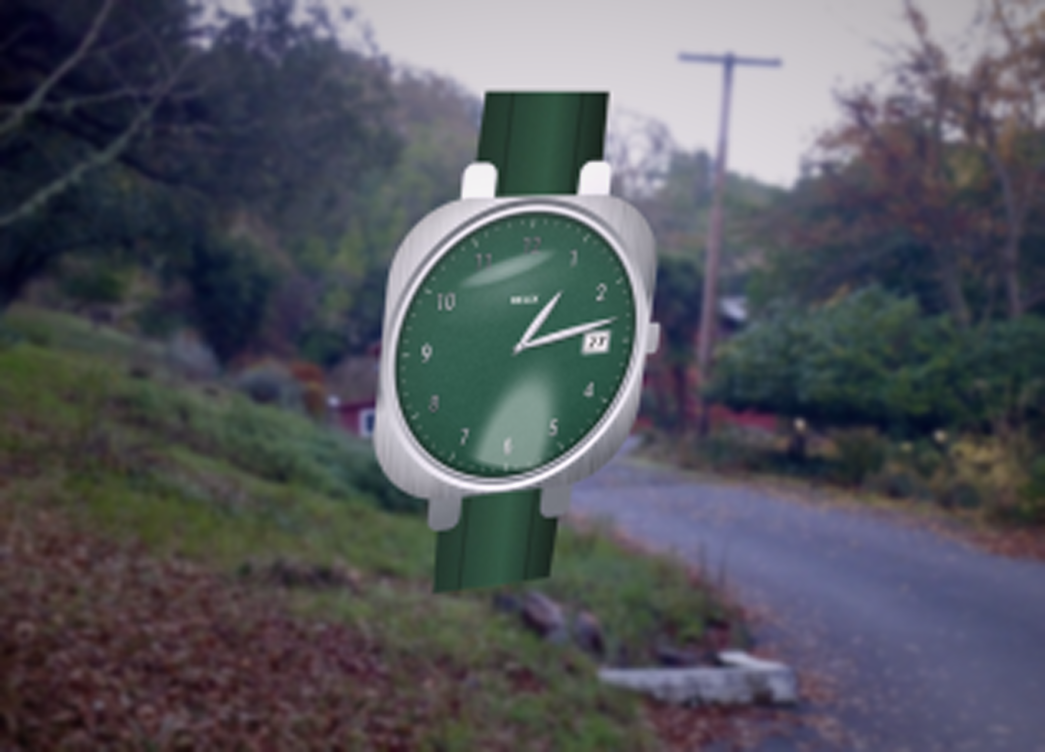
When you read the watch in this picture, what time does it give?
1:13
